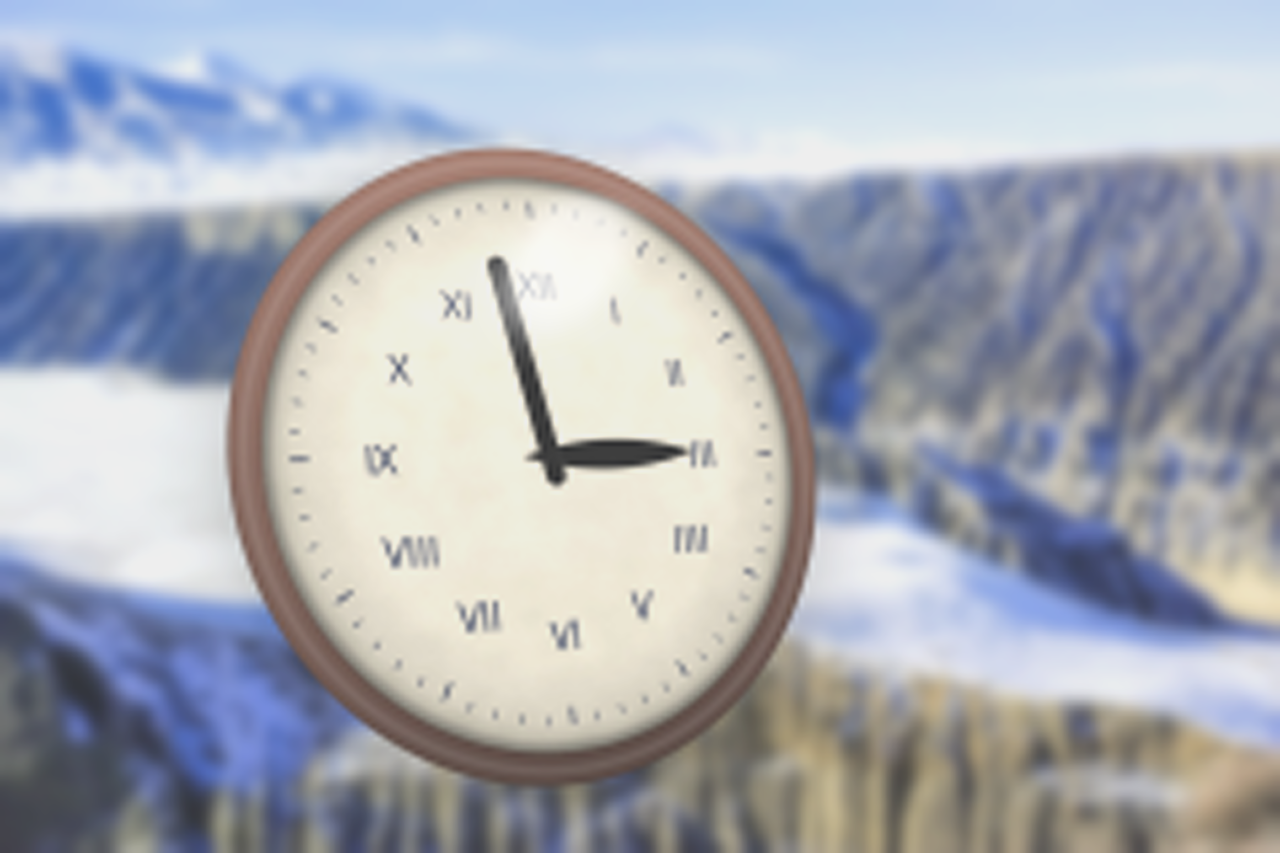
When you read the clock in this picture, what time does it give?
2:58
